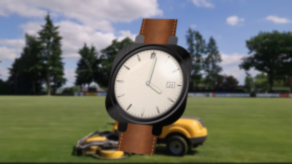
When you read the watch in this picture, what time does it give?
4:01
